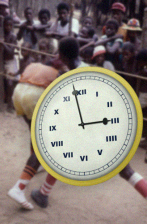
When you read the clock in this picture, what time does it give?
2:58
